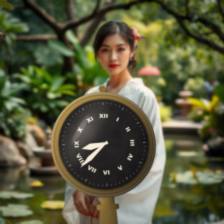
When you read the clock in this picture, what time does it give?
8:38
